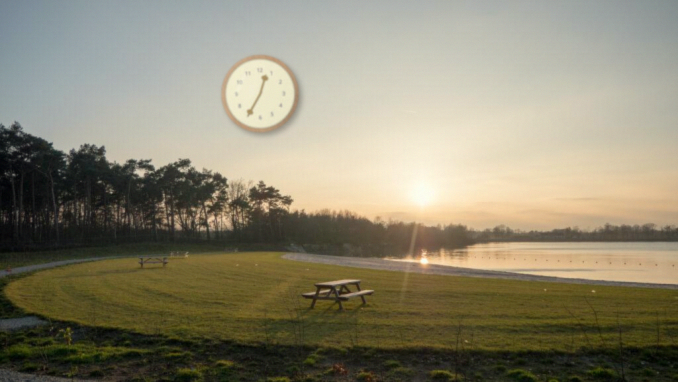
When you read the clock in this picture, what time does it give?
12:35
